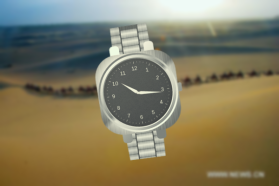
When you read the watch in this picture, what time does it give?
10:16
